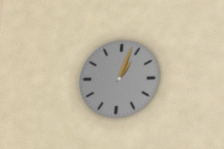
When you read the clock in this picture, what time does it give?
1:03
